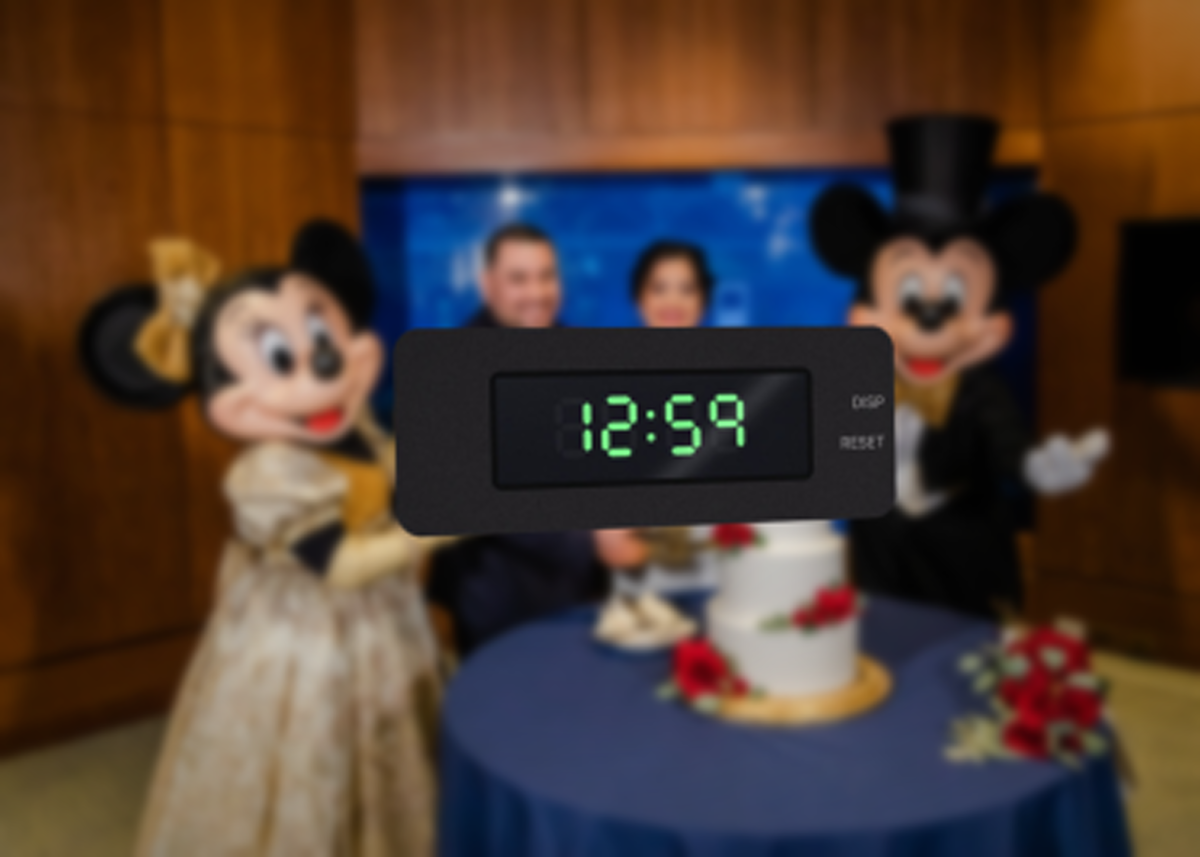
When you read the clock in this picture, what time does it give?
12:59
